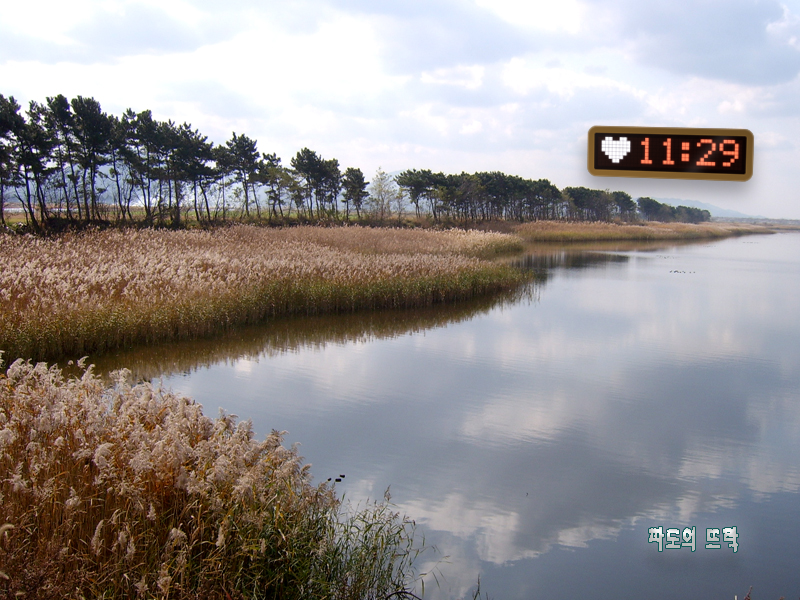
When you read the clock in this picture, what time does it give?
11:29
